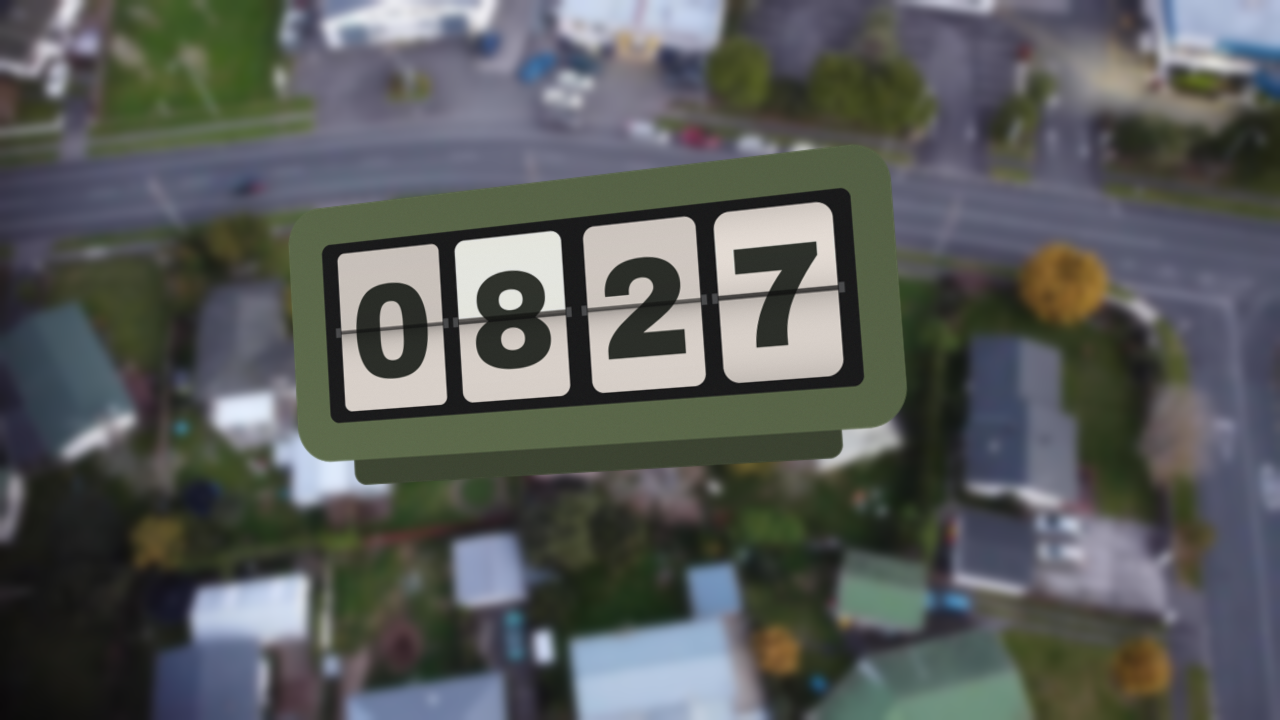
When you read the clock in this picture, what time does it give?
8:27
